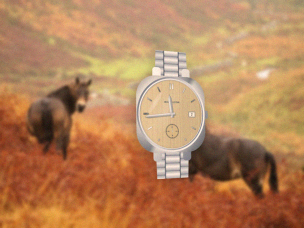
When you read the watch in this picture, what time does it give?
11:44
